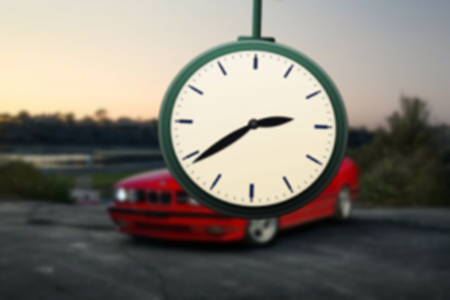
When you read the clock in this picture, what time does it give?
2:39
